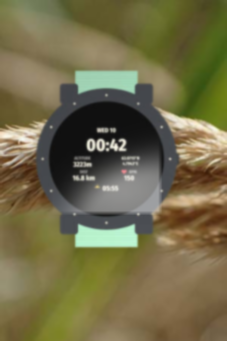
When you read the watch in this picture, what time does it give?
0:42
